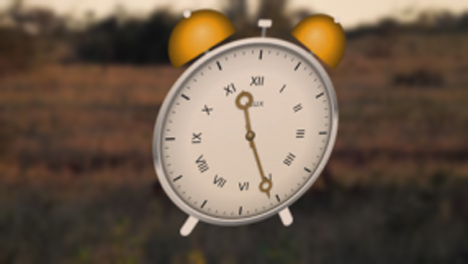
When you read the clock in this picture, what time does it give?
11:26
